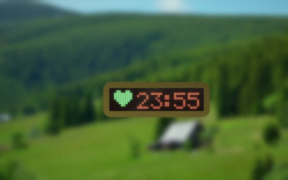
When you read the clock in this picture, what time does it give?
23:55
